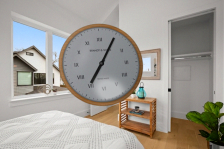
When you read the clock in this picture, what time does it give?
7:05
